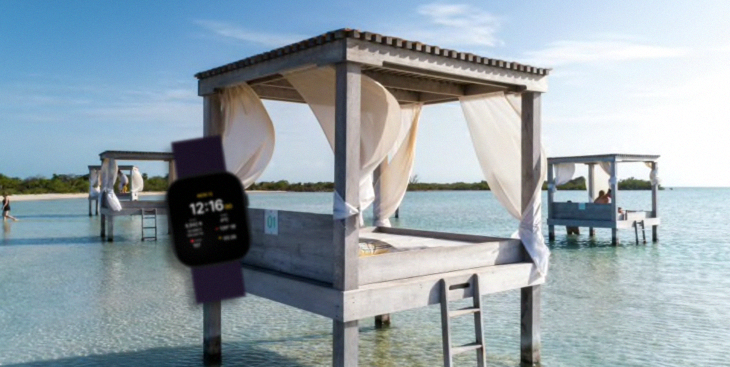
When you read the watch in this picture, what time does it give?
12:16
